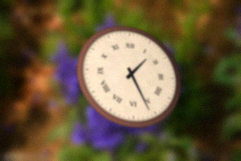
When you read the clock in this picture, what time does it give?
1:26
